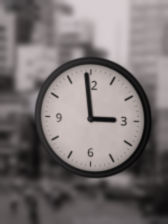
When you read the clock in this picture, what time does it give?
2:59
